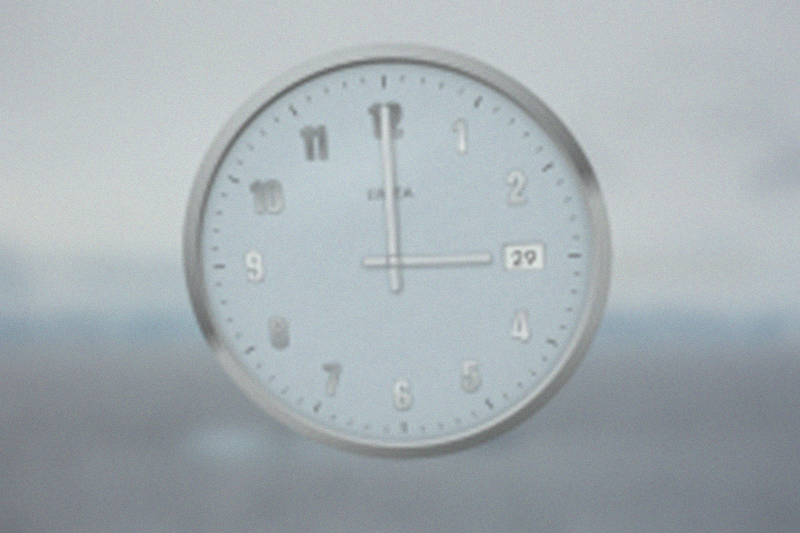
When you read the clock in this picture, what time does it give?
3:00
